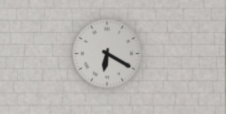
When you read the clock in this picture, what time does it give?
6:20
